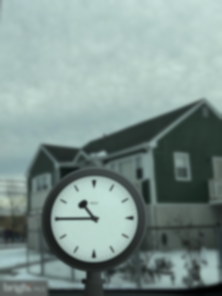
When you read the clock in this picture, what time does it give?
10:45
